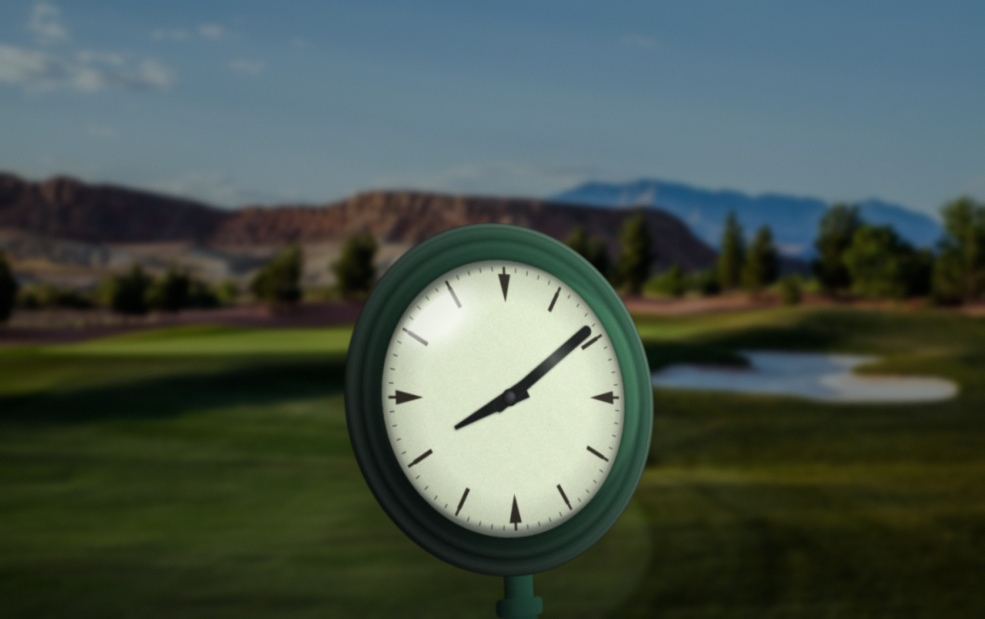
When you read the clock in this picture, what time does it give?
8:09
